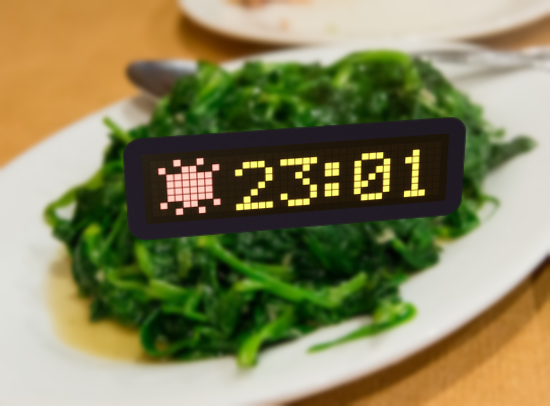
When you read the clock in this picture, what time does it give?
23:01
